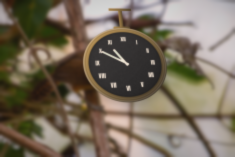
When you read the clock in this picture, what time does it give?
10:50
